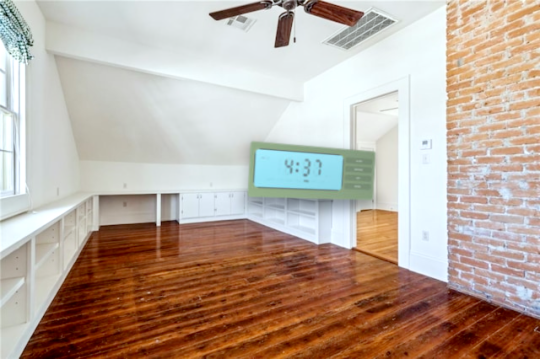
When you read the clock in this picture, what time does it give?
4:37
